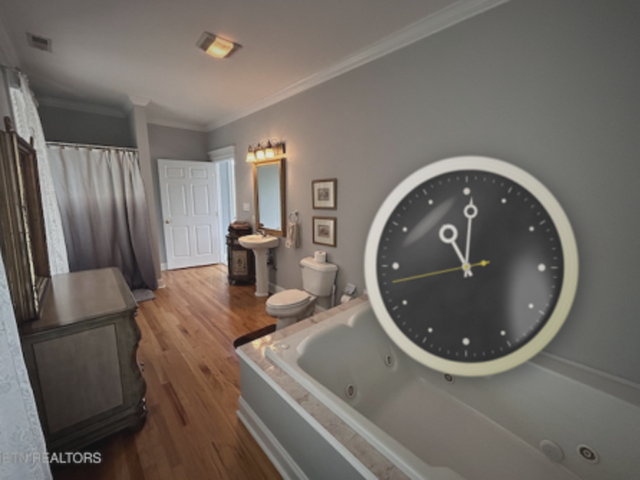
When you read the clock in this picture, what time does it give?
11:00:43
